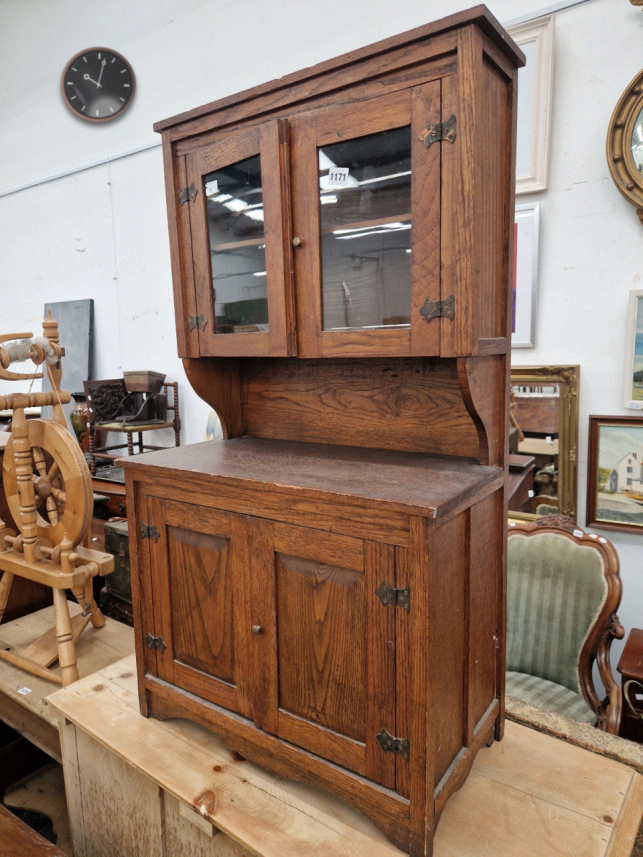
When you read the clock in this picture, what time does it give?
10:02
